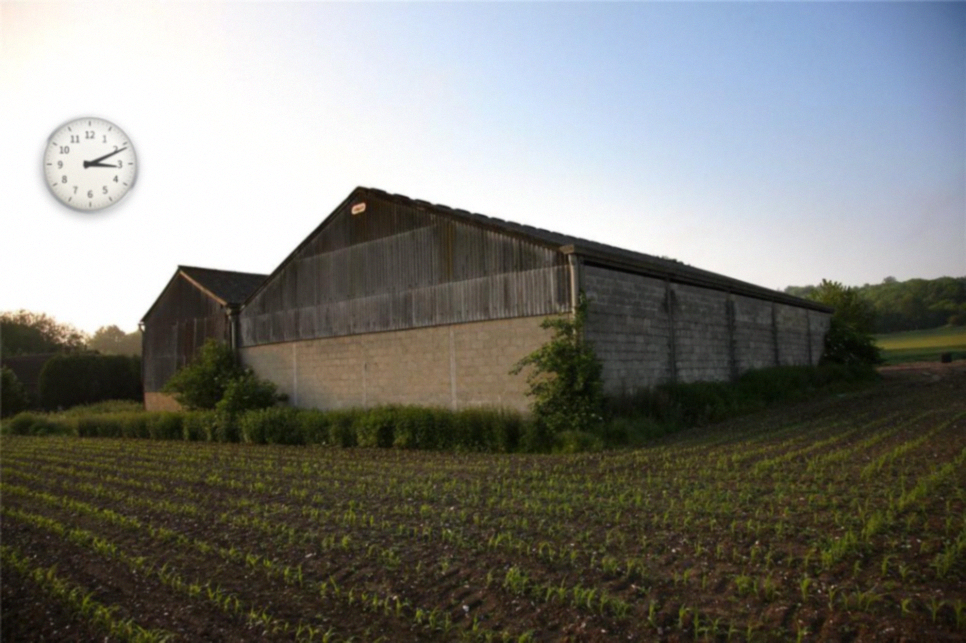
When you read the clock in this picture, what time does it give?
3:11
